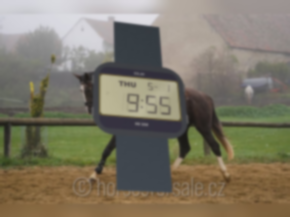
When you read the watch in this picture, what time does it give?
9:55
